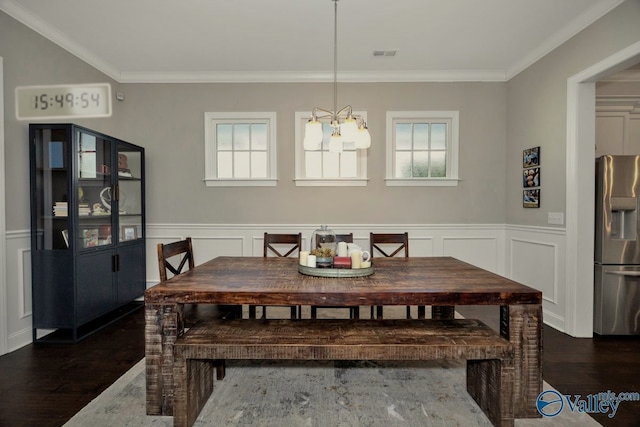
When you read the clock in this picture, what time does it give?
15:49:54
